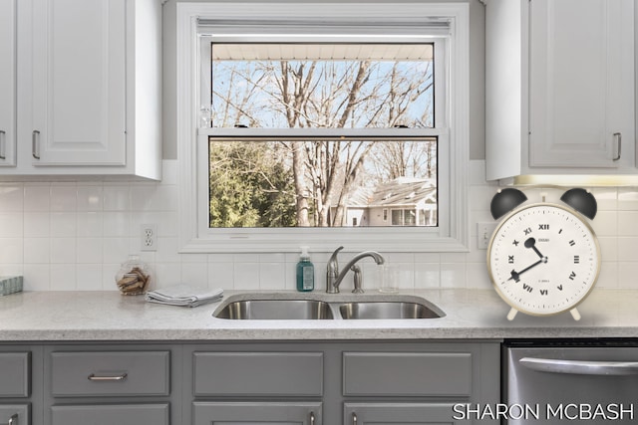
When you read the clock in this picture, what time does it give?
10:40
